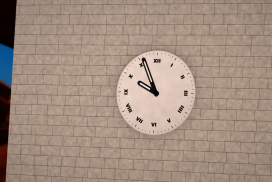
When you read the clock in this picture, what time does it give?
9:56
